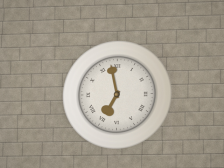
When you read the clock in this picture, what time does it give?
6:58
